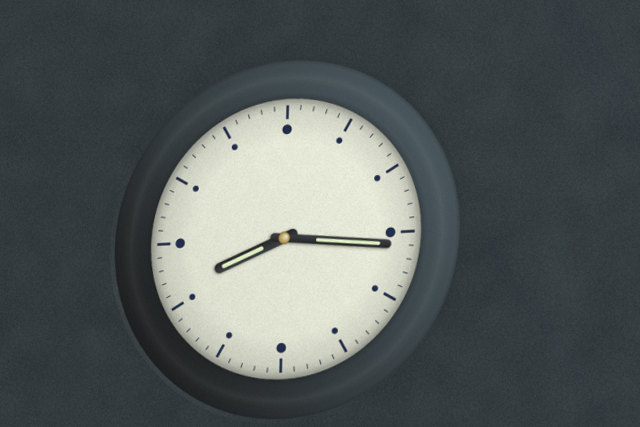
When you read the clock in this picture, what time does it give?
8:16
